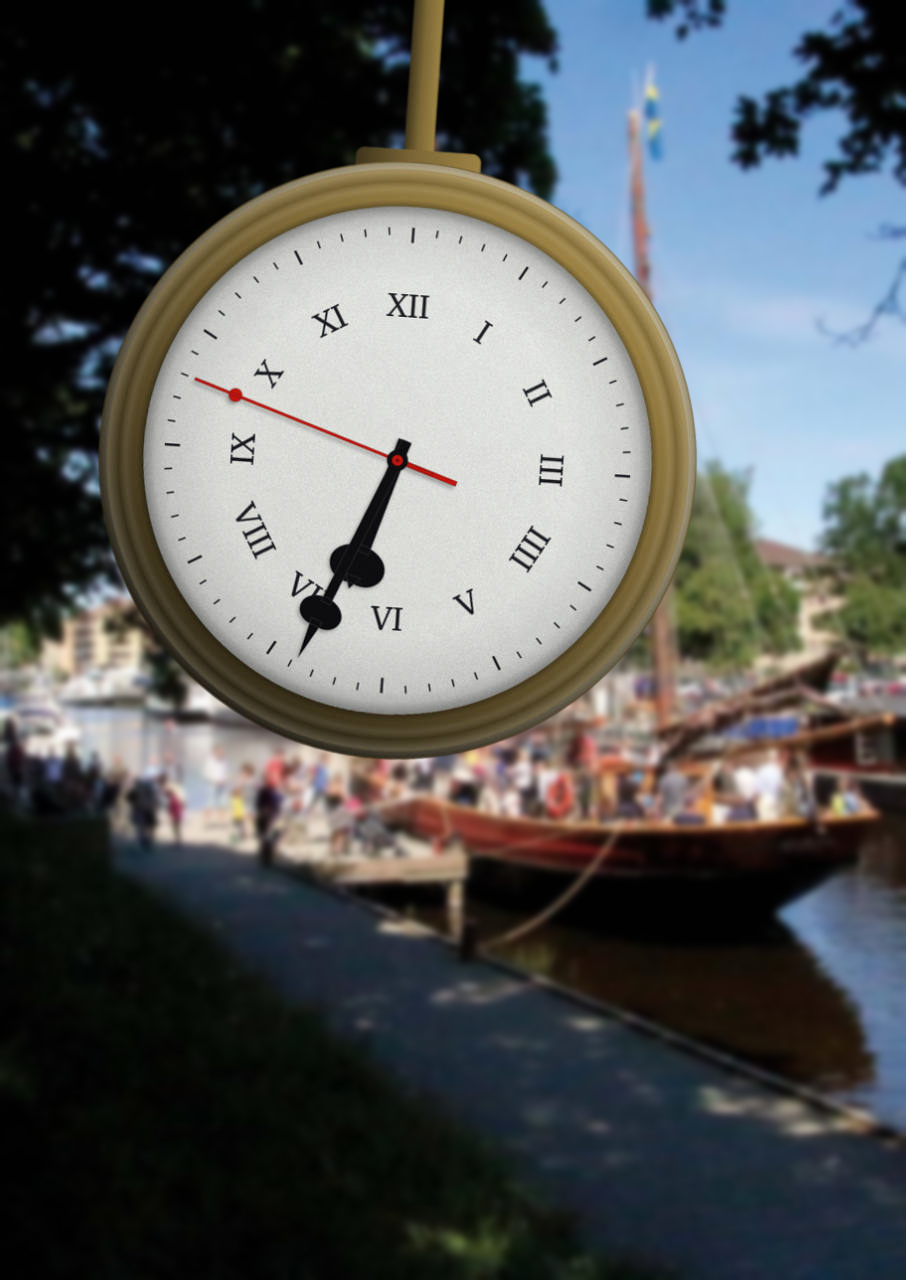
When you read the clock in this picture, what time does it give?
6:33:48
